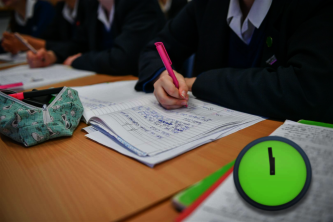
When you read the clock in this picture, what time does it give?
11:59
